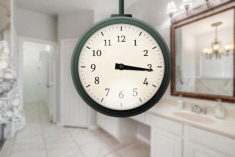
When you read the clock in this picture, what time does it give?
3:16
